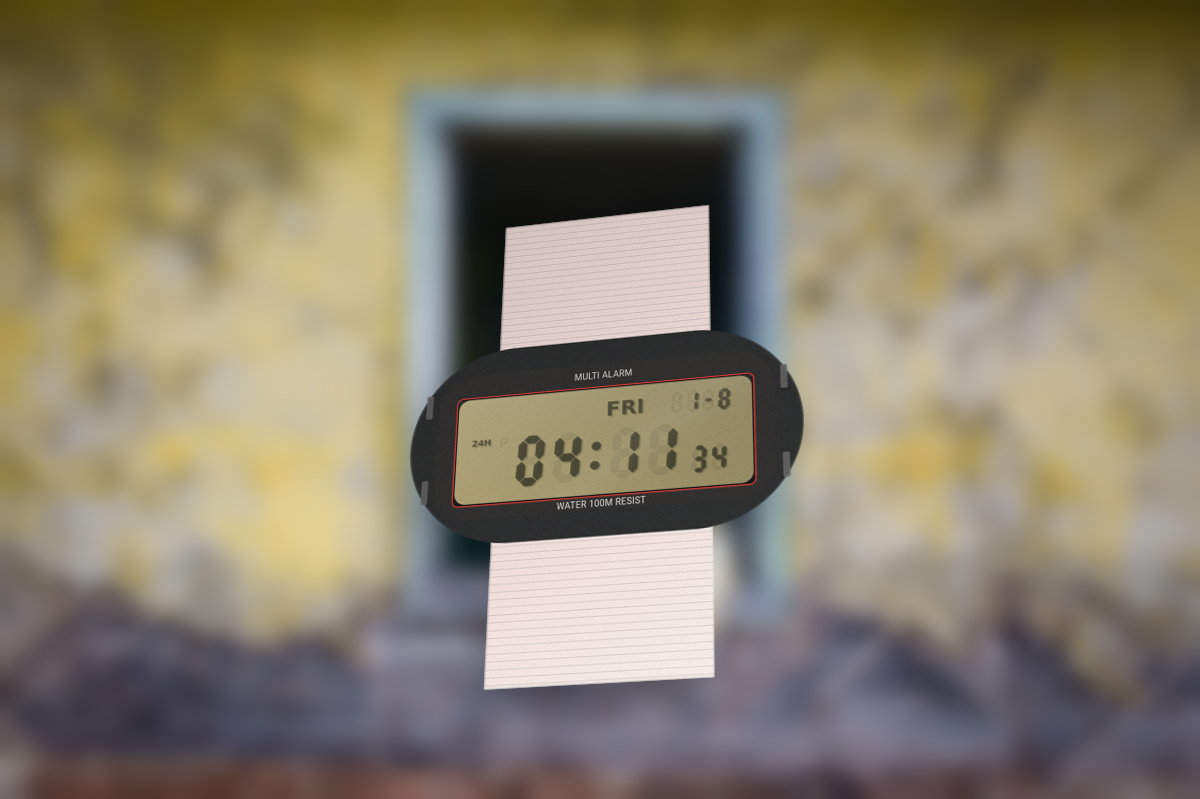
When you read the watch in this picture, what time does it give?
4:11:34
